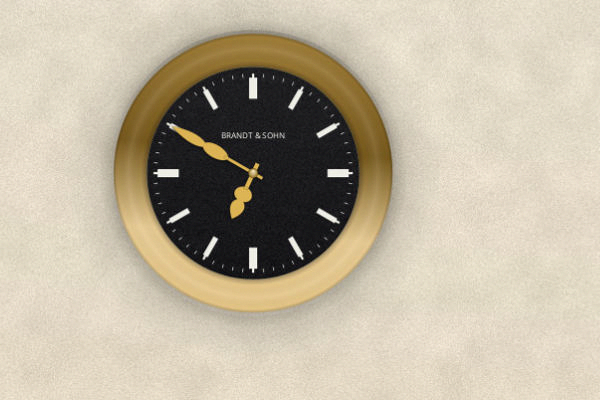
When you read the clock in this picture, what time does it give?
6:50
